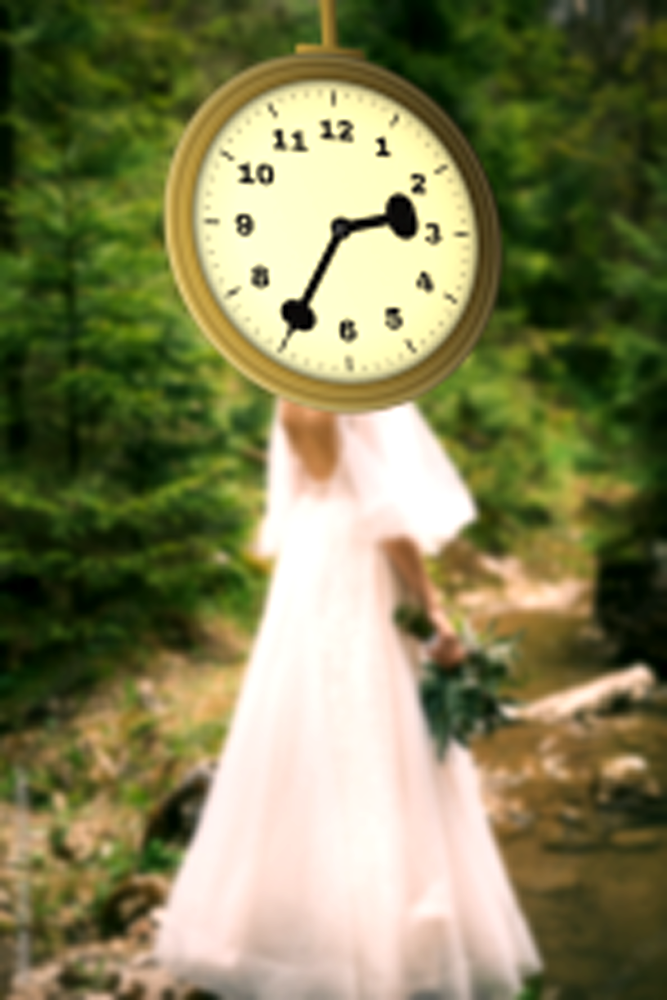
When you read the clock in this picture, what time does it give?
2:35
